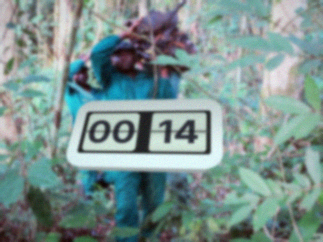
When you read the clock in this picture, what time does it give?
0:14
